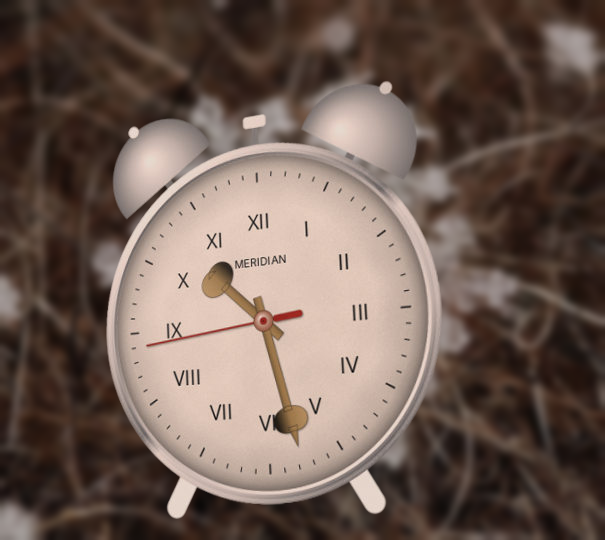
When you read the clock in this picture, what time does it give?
10:27:44
